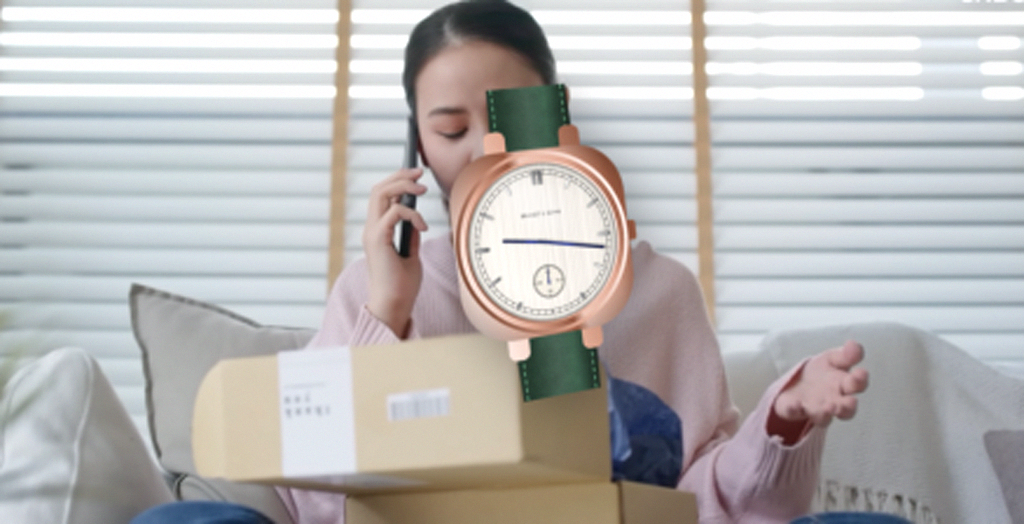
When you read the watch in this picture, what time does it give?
9:17
